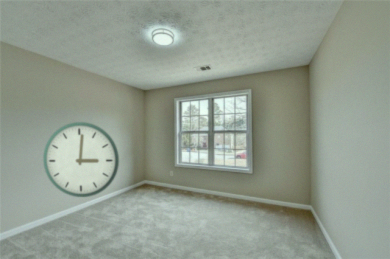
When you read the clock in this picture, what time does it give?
3:01
